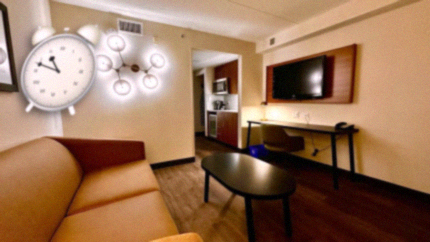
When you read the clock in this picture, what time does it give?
10:48
